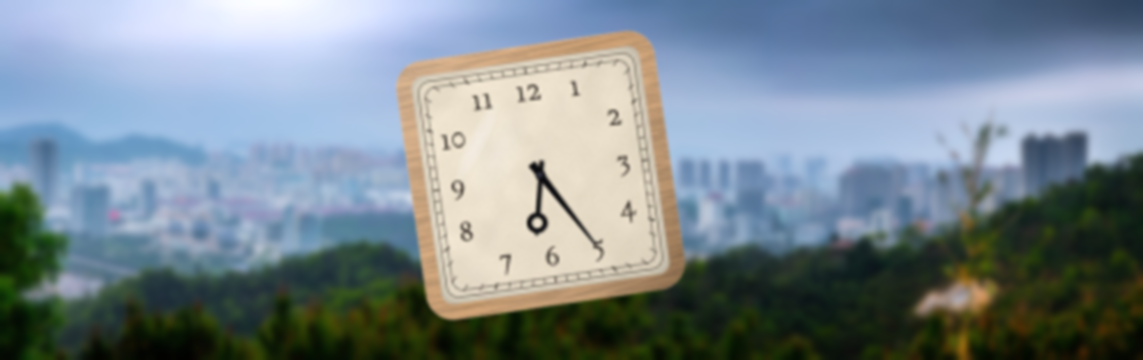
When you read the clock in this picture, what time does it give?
6:25
